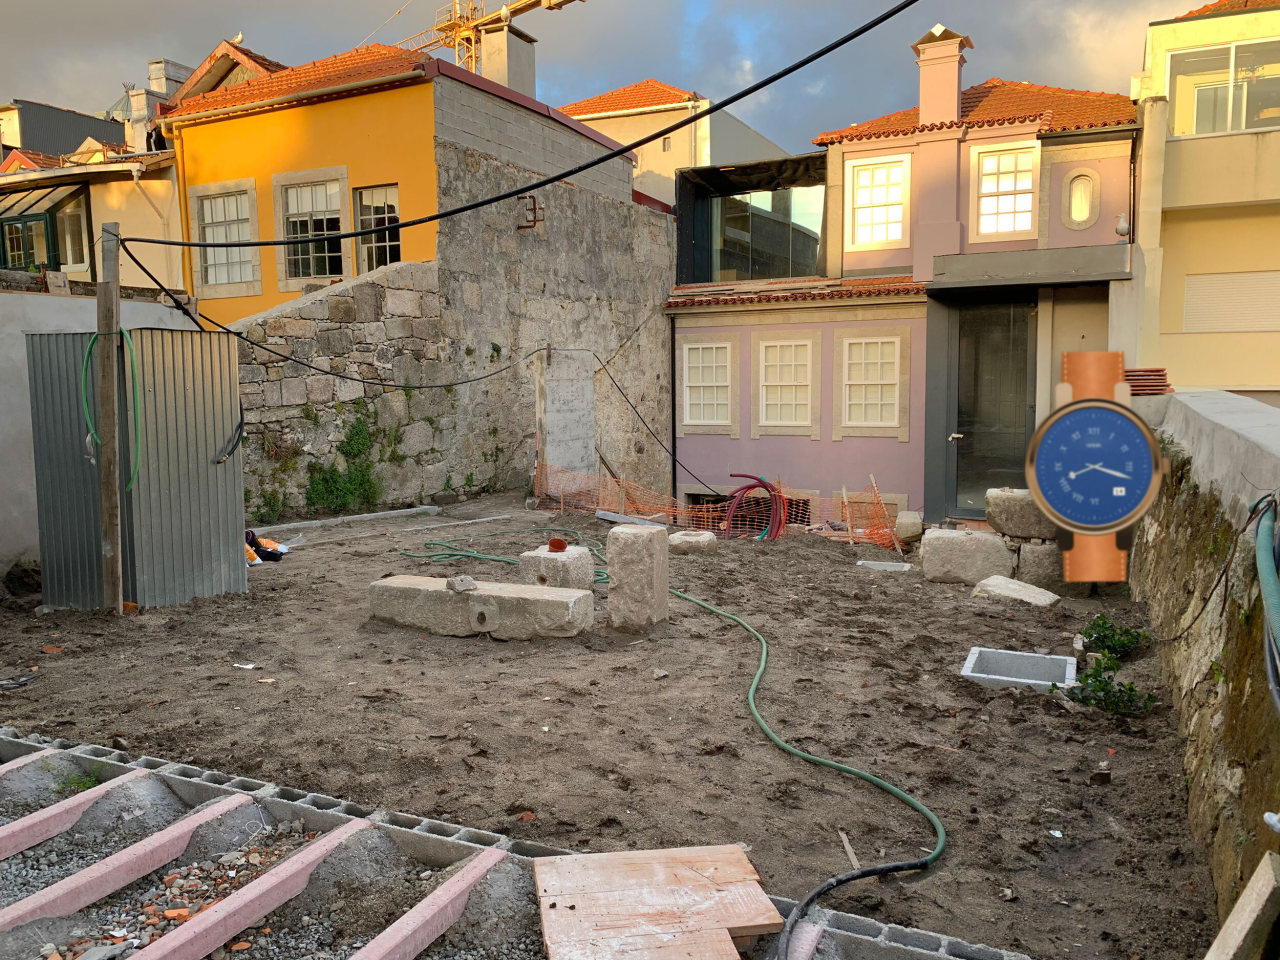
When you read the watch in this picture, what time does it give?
8:18
